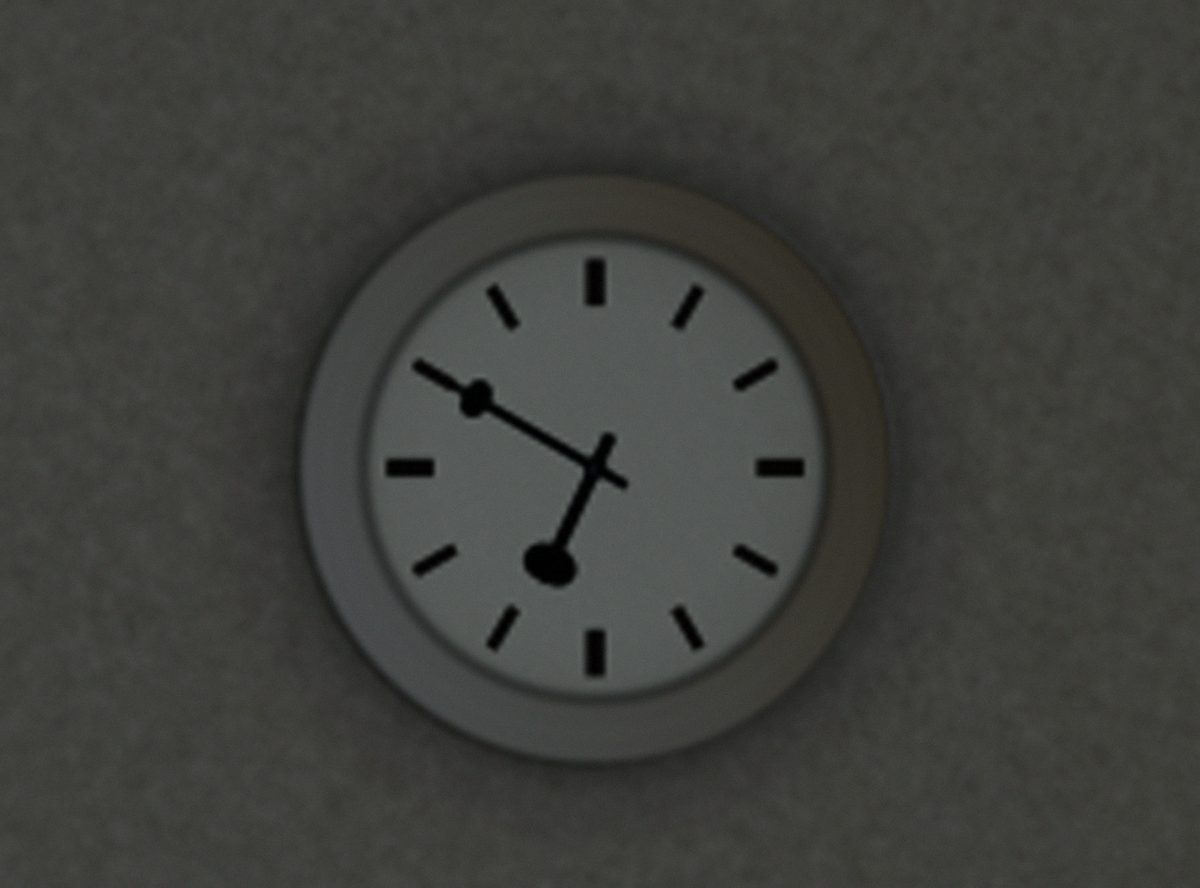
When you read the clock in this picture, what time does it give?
6:50
